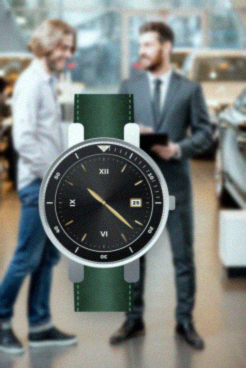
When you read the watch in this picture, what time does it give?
10:22
